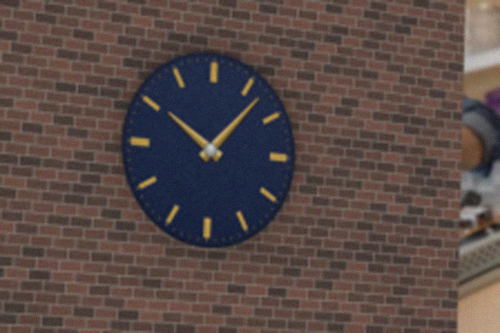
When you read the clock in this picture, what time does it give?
10:07
